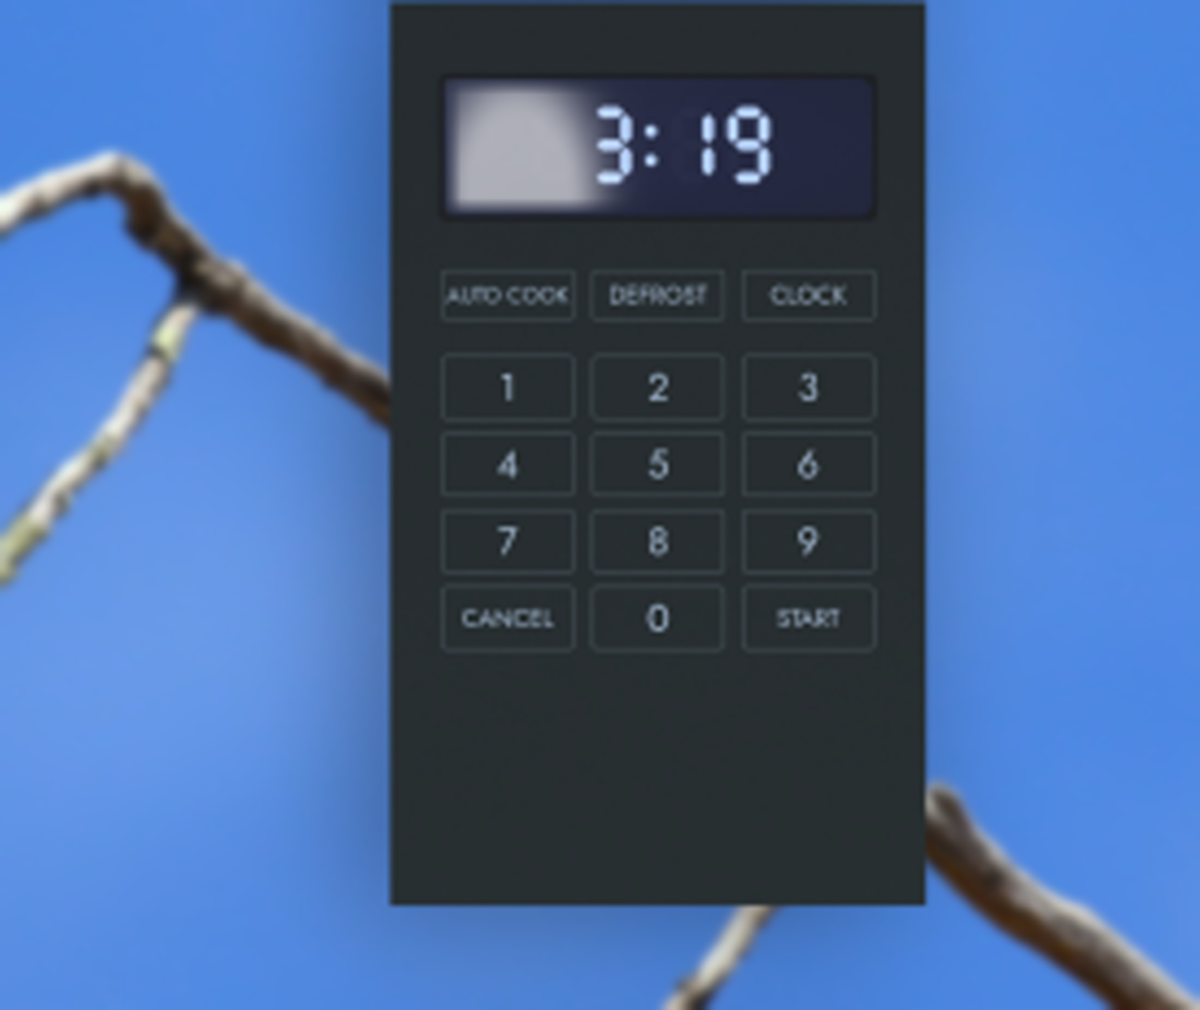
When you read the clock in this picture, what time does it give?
3:19
